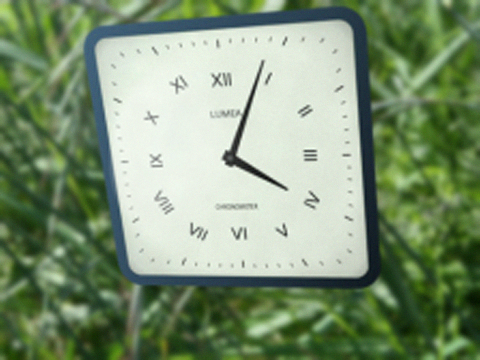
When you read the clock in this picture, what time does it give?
4:04
